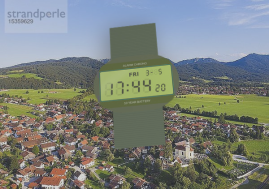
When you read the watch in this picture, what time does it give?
17:44:20
